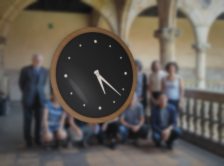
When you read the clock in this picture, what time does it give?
5:22
